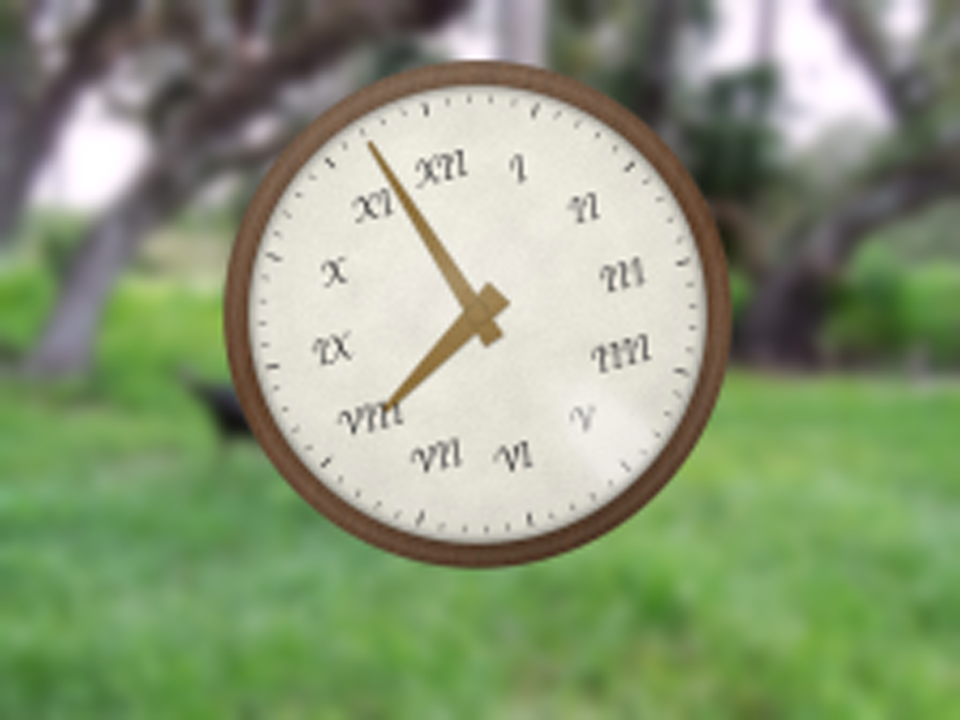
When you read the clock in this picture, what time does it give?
7:57
